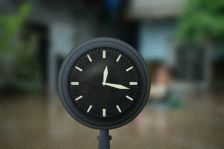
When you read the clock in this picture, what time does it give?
12:17
